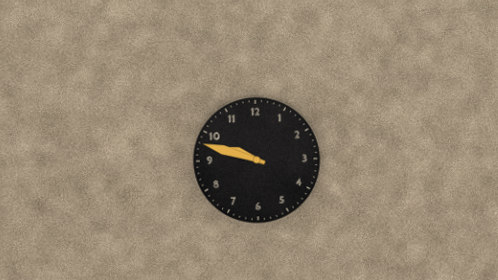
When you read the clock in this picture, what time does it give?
9:48
